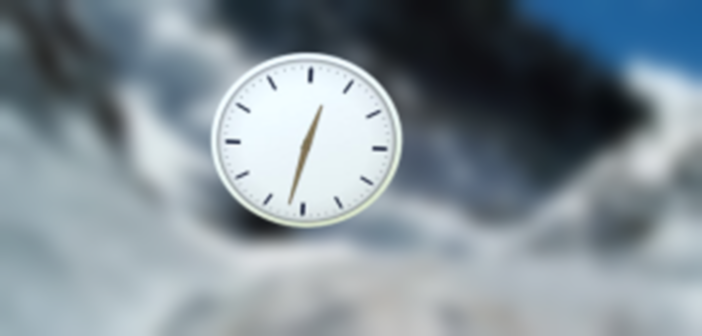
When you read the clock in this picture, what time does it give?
12:32
